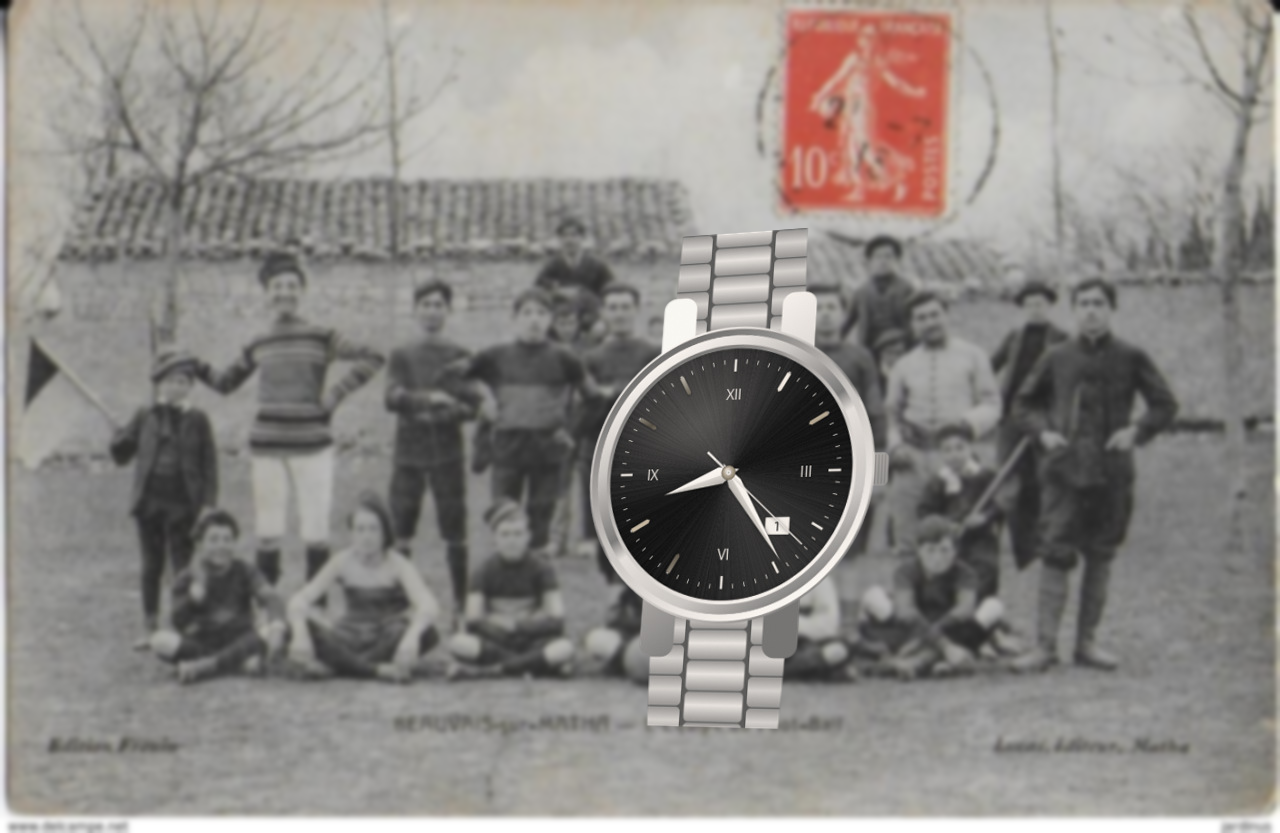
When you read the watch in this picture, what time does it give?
8:24:22
